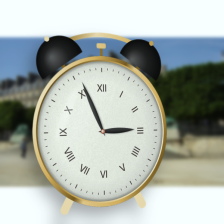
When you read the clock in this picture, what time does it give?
2:56
